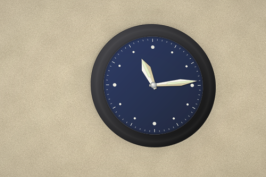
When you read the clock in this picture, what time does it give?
11:14
